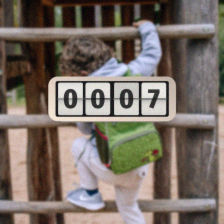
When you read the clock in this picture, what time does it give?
0:07
